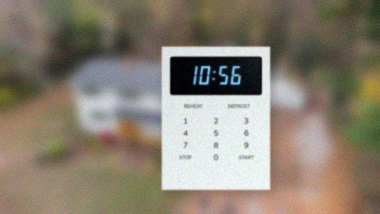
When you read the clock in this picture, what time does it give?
10:56
